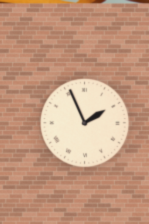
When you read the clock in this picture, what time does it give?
1:56
